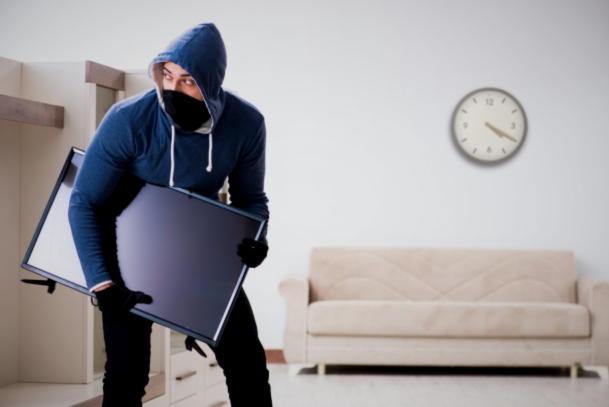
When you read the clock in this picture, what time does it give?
4:20
